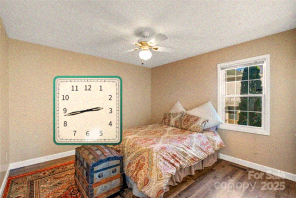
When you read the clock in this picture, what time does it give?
2:43
